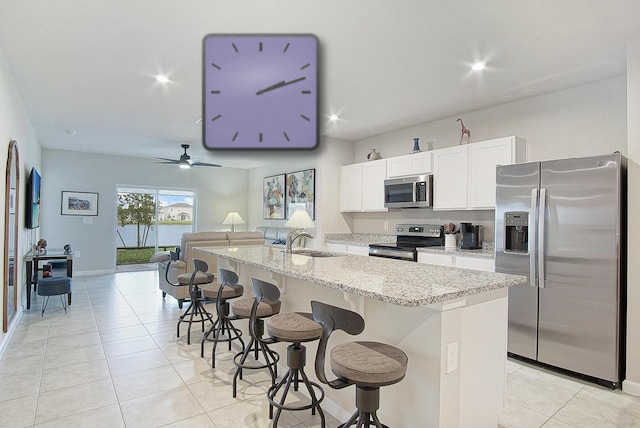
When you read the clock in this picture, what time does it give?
2:12
